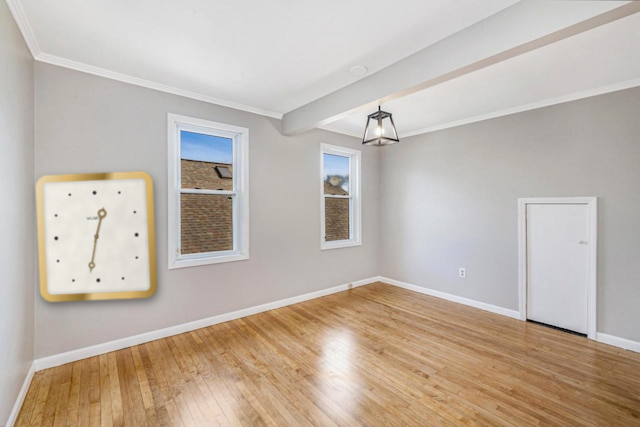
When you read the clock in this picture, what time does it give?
12:32
